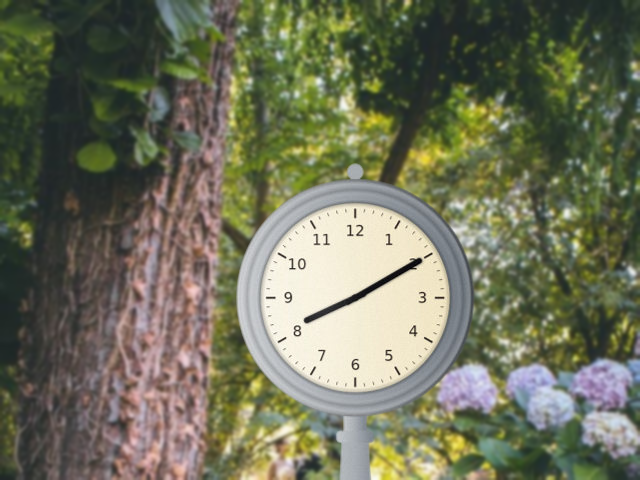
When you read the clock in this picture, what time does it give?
8:10
